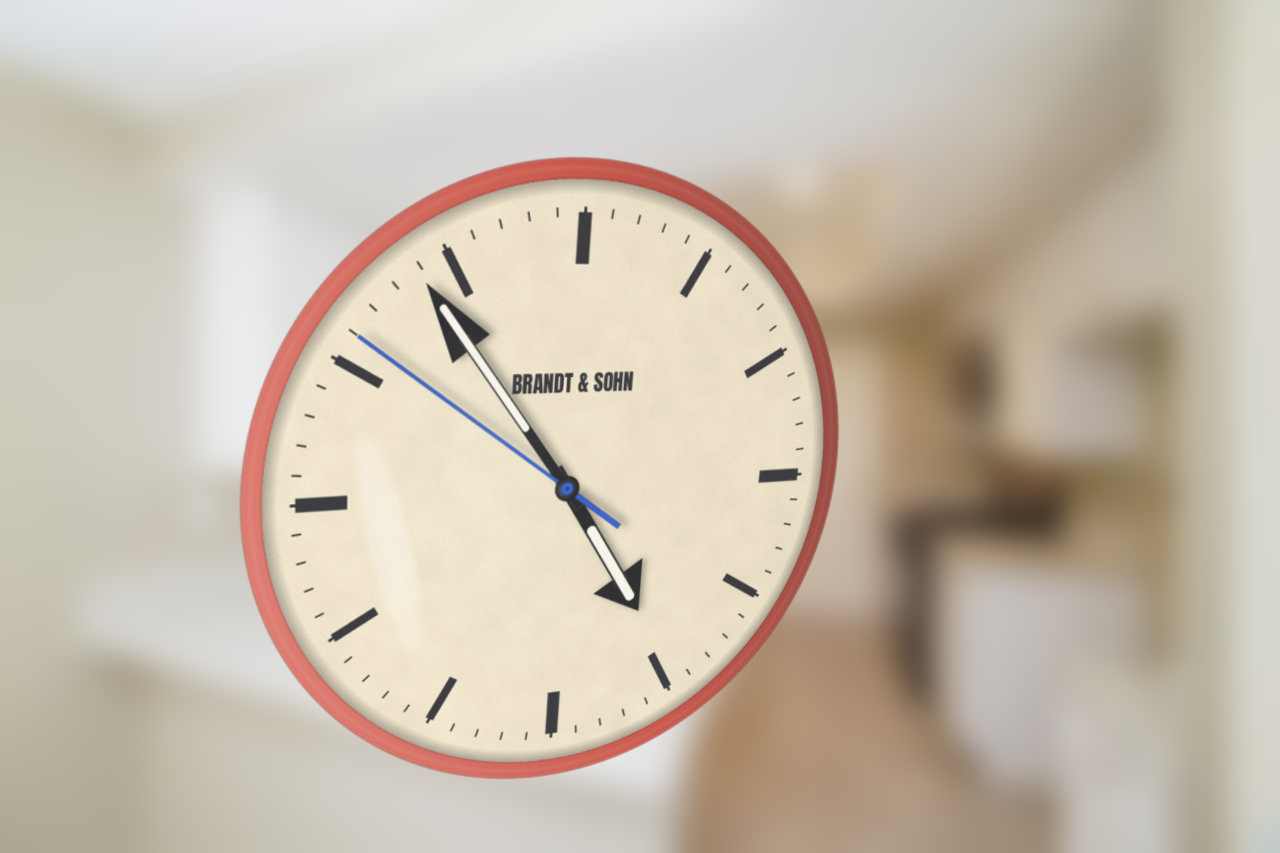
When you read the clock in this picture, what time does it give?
4:53:51
